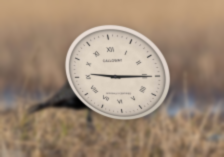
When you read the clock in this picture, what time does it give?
9:15
